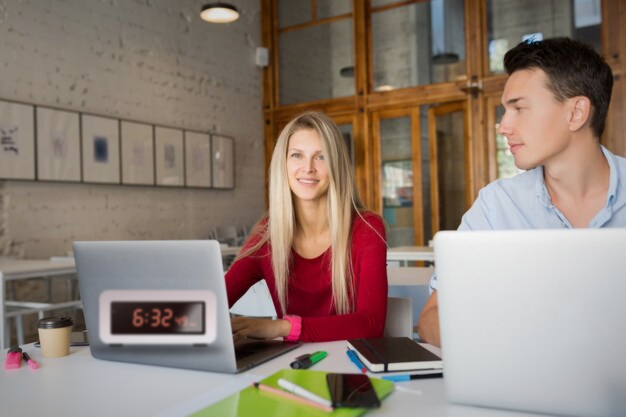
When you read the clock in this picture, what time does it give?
6:32
